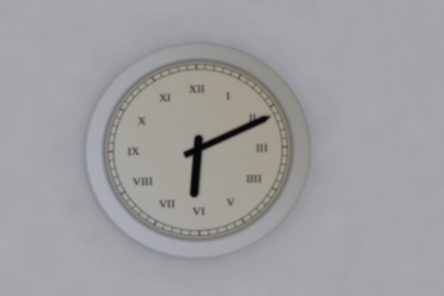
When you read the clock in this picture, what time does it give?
6:11
